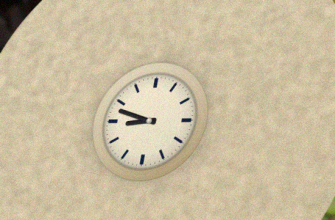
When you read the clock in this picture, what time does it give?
8:48
